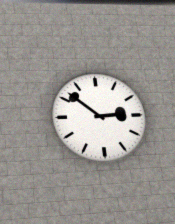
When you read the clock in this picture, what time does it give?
2:52
